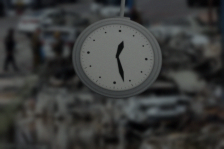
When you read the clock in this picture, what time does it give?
12:27
